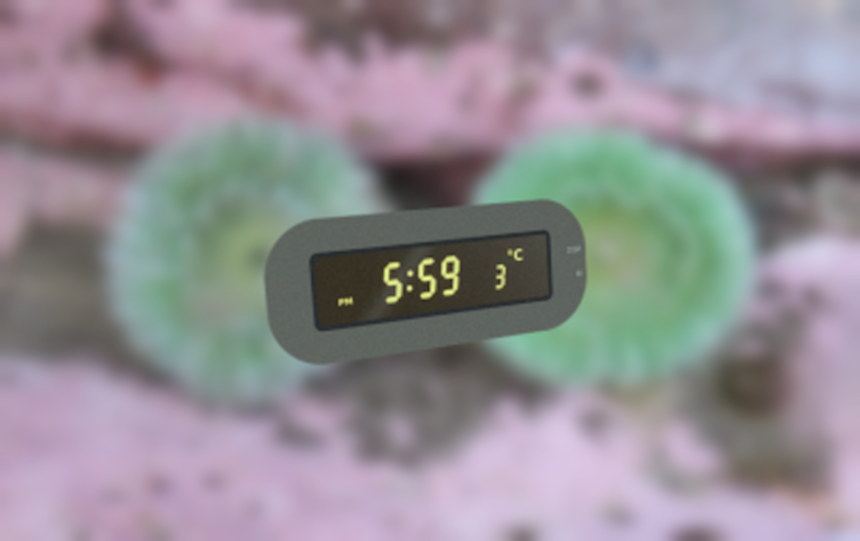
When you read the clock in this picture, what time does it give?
5:59
